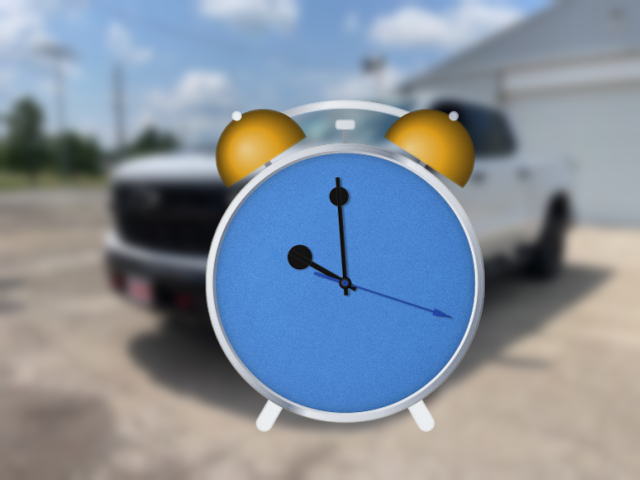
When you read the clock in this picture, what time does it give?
9:59:18
